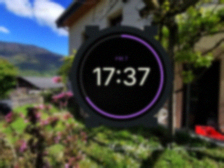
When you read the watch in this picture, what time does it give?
17:37
